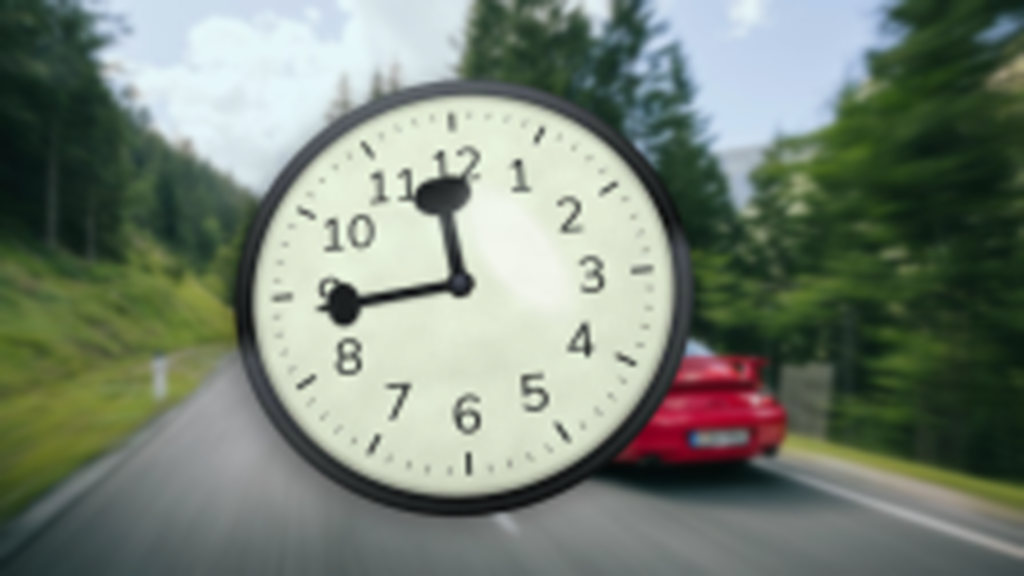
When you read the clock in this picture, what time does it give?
11:44
